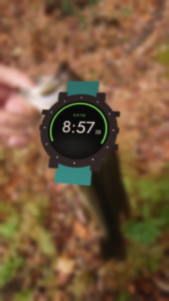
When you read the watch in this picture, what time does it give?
8:57
